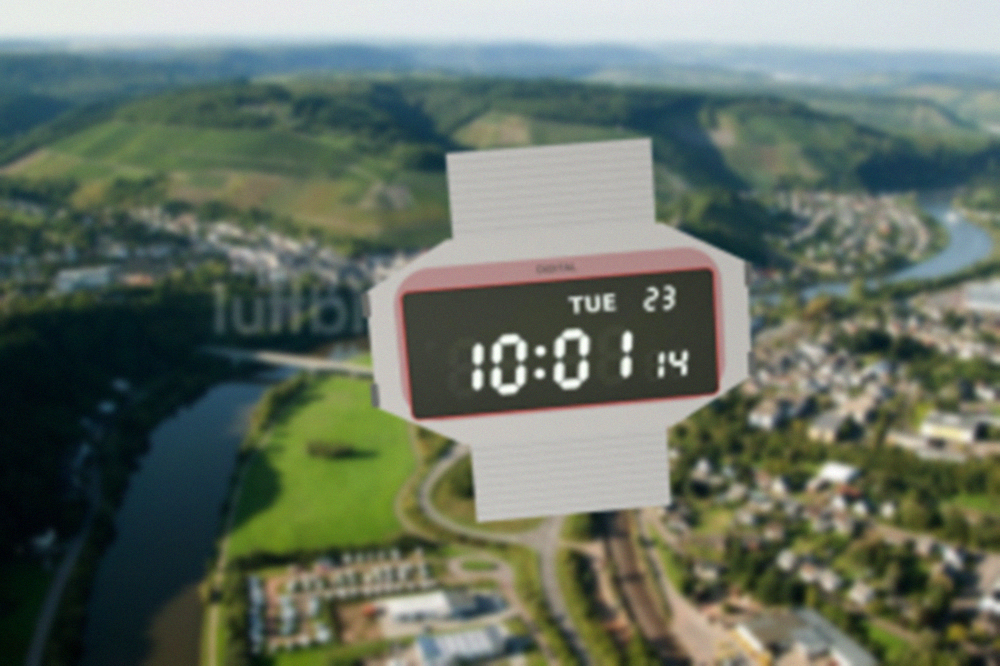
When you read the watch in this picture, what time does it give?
10:01:14
